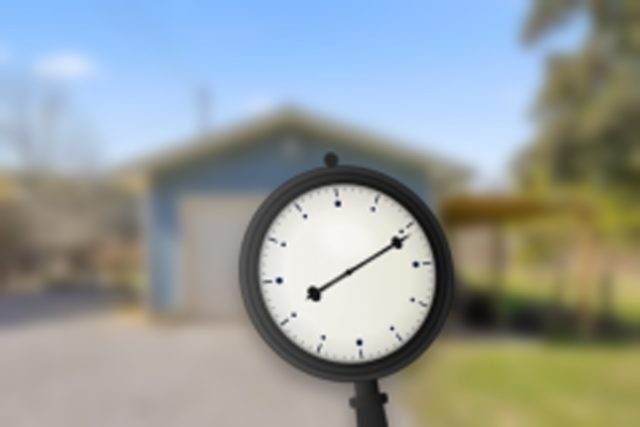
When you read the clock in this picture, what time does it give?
8:11
